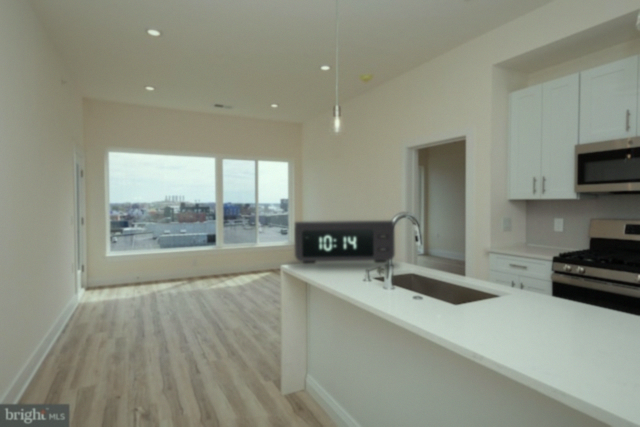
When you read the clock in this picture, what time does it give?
10:14
